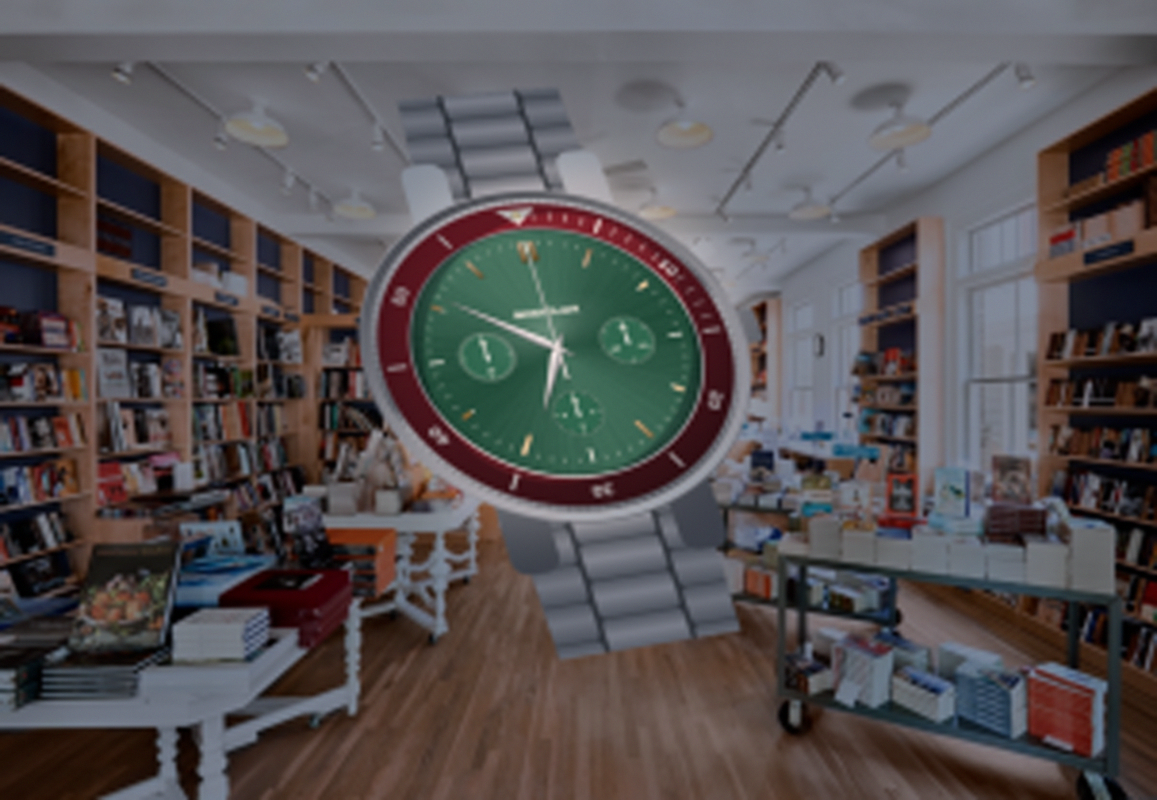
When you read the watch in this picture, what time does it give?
6:51
